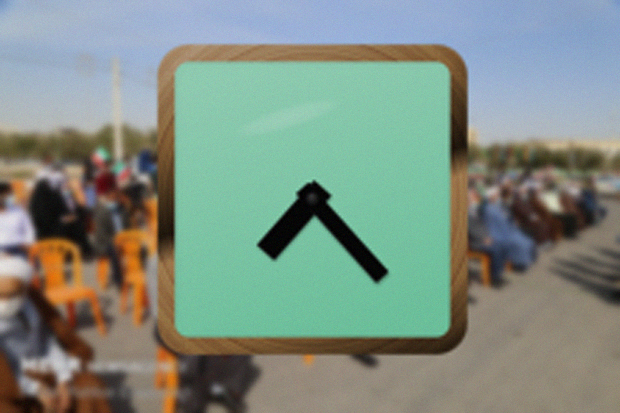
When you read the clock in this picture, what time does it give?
7:23
